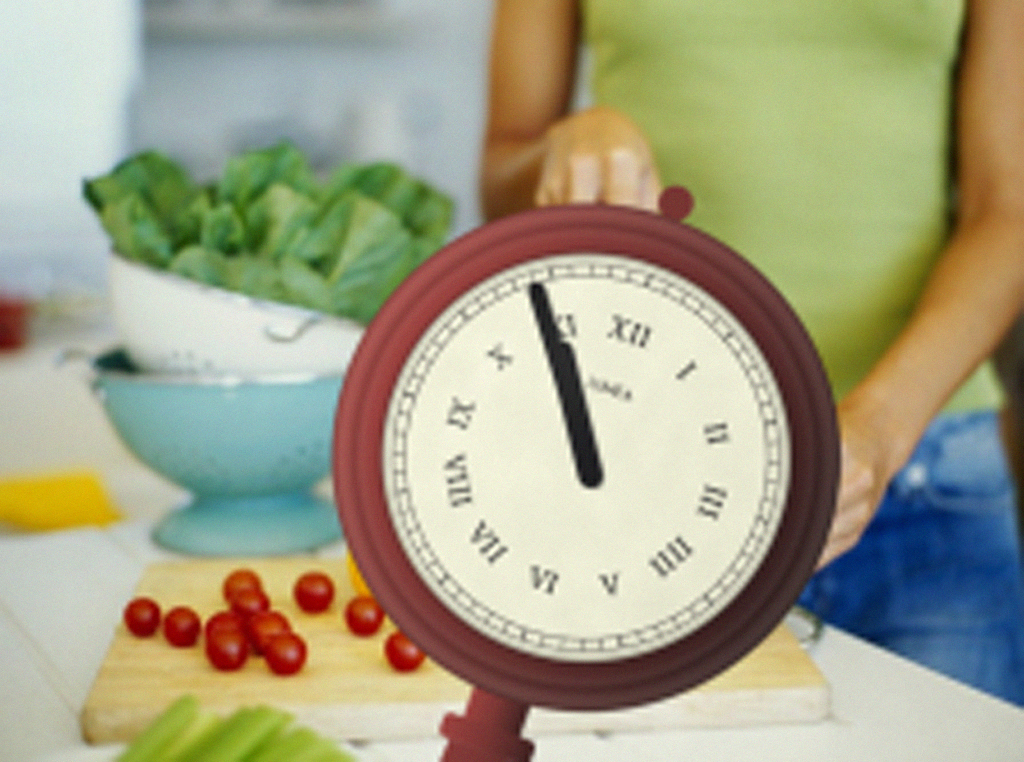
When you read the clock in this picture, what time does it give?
10:54
